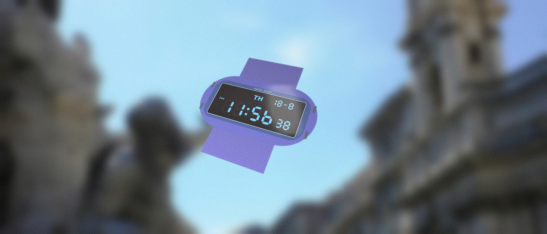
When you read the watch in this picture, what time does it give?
11:56:38
